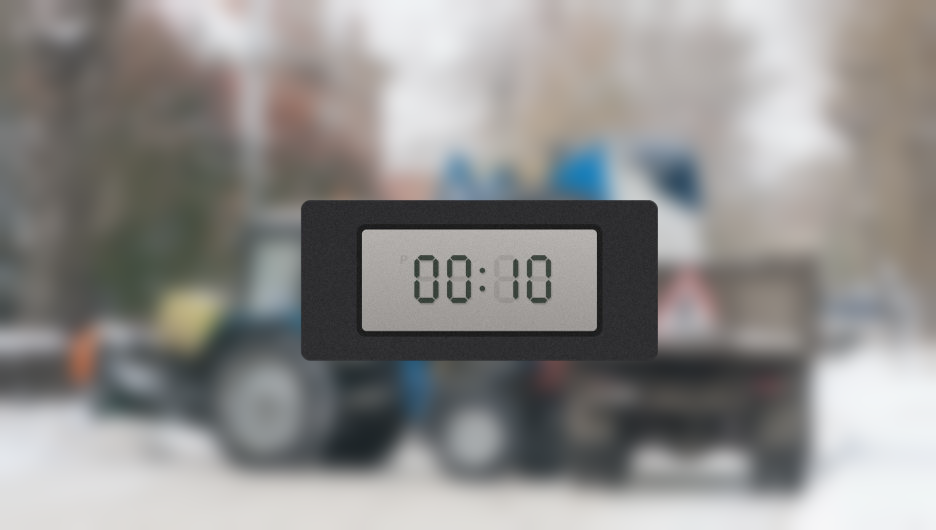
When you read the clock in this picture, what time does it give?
0:10
